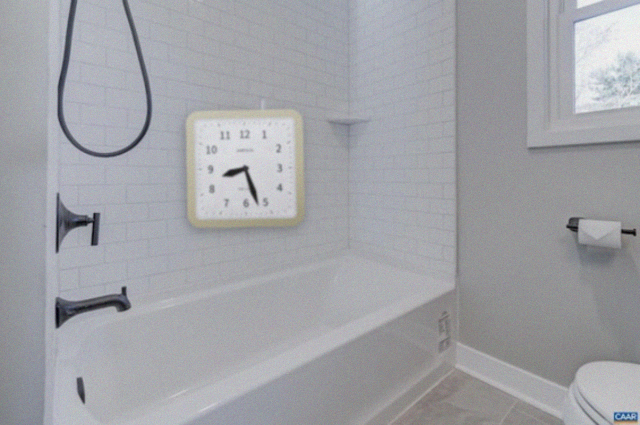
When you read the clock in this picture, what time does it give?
8:27
